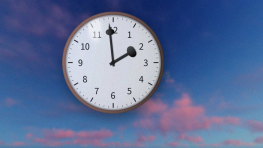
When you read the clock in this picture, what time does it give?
1:59
